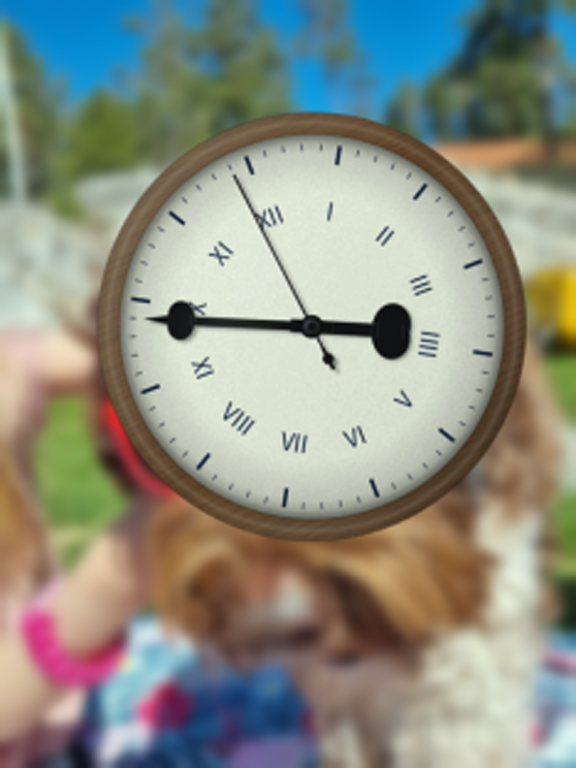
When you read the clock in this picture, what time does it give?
3:48:59
